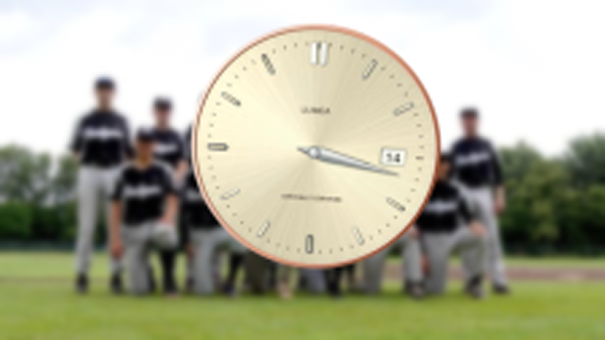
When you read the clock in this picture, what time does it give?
3:17
